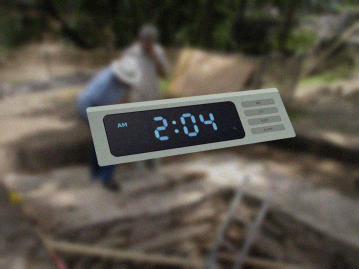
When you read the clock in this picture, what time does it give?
2:04
